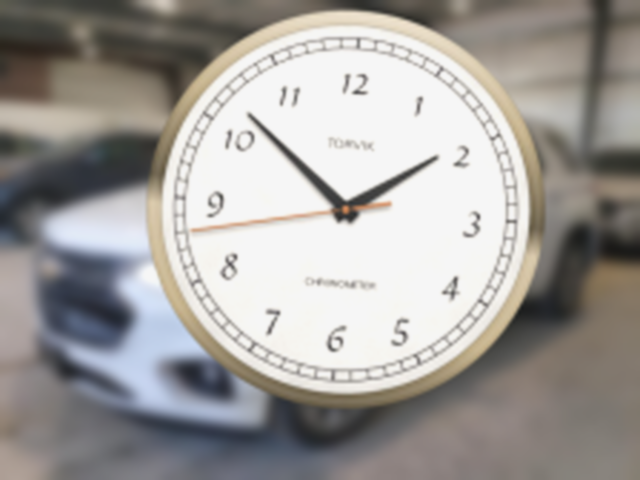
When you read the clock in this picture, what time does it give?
1:51:43
